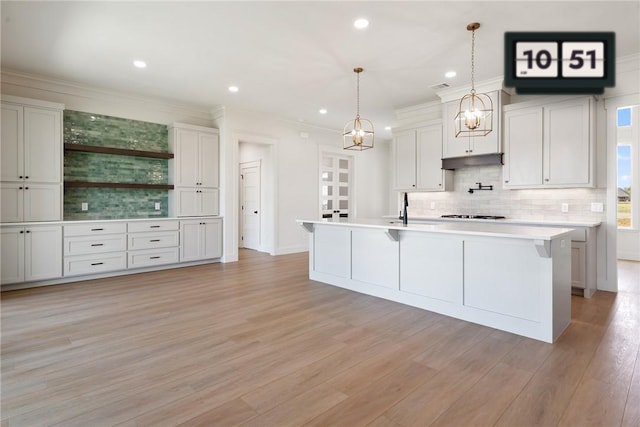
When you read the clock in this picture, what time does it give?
10:51
